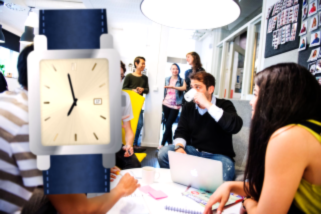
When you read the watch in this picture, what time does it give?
6:58
